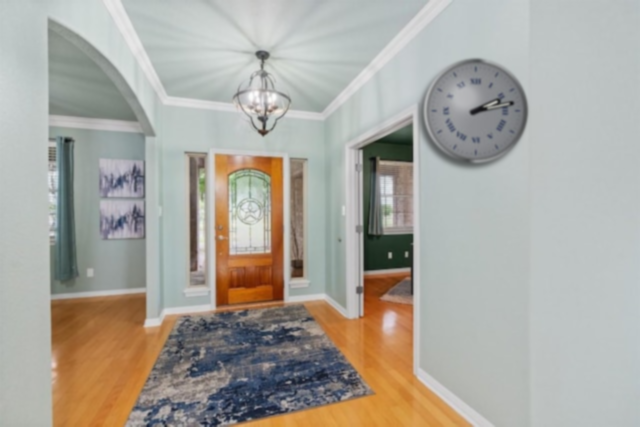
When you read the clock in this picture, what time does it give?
2:13
